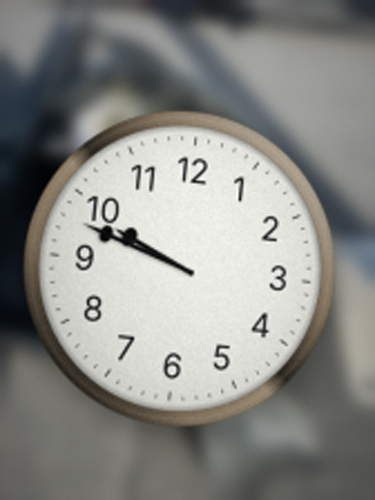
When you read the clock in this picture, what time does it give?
9:48
